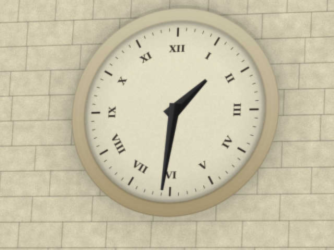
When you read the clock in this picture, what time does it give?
1:31
